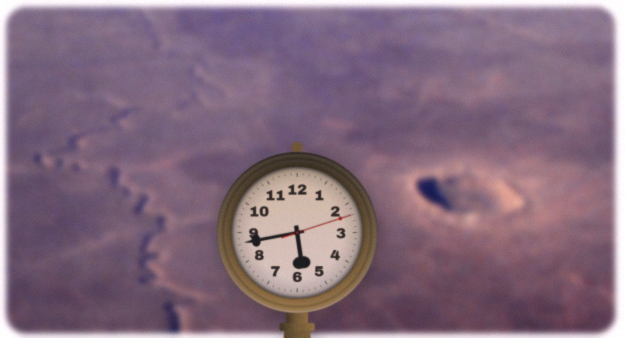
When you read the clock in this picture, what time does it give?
5:43:12
